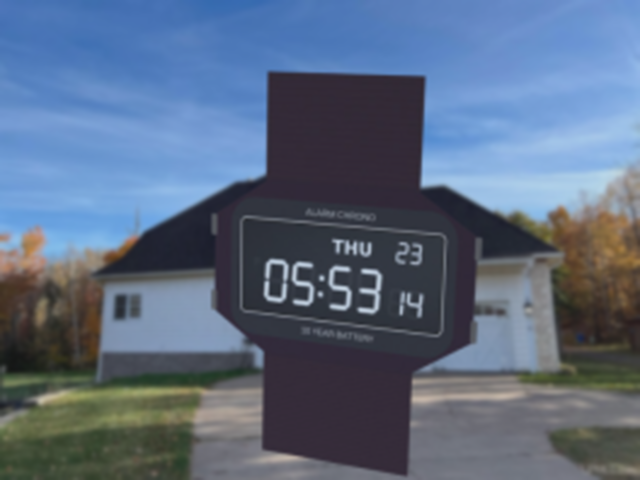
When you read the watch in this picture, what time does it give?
5:53:14
